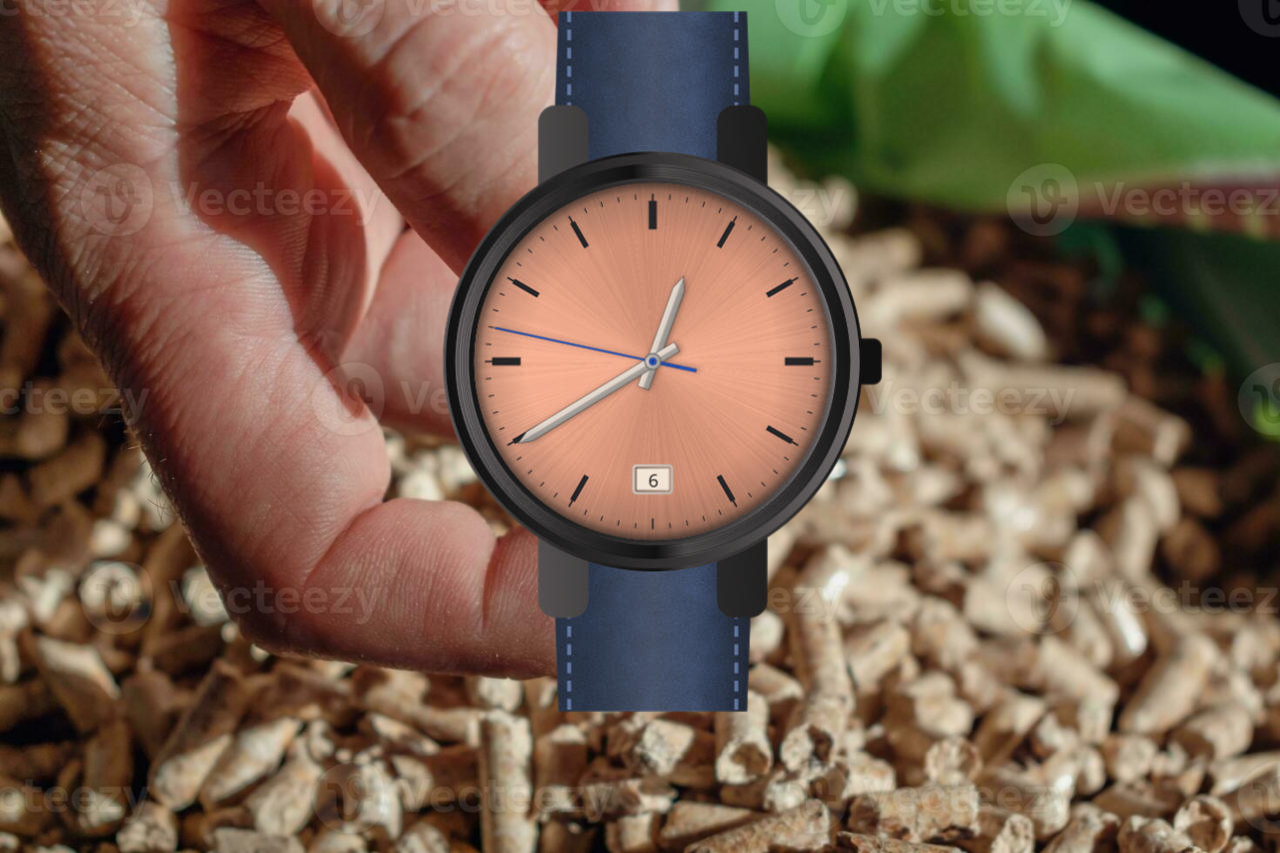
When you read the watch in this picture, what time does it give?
12:39:47
